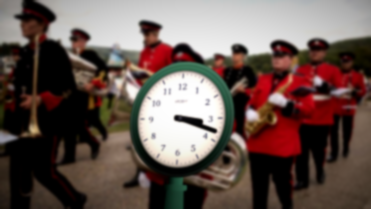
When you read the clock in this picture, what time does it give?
3:18
